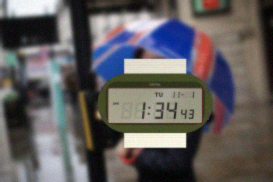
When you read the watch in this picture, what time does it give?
1:34:43
